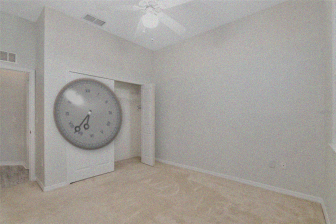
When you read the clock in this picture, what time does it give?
6:37
